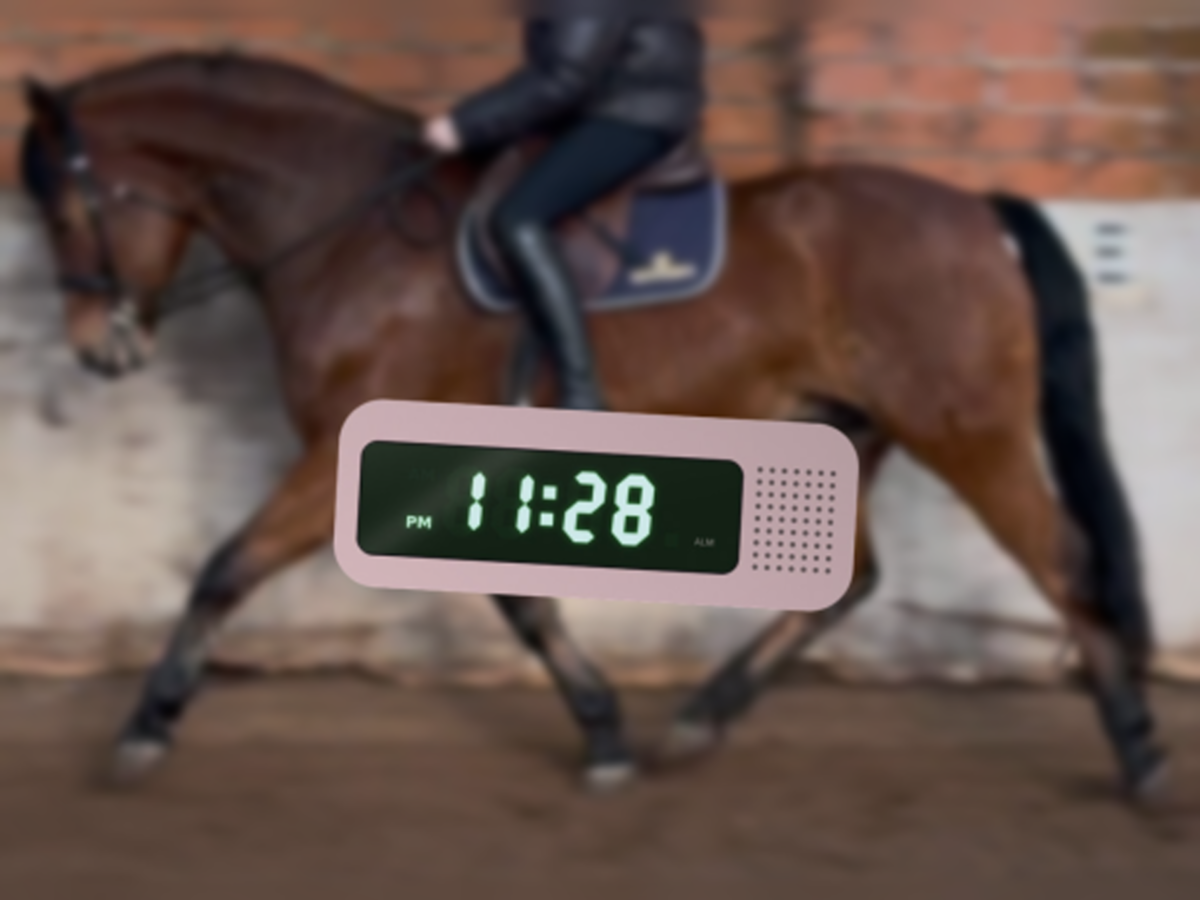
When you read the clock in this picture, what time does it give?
11:28
